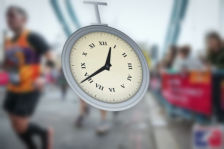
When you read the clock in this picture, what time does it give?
12:40
